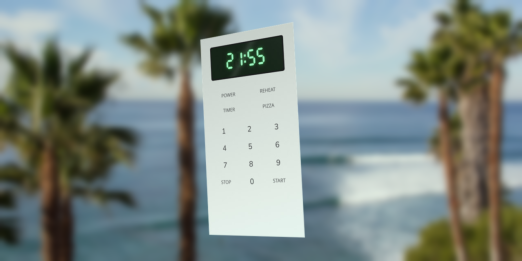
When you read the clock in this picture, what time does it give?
21:55
